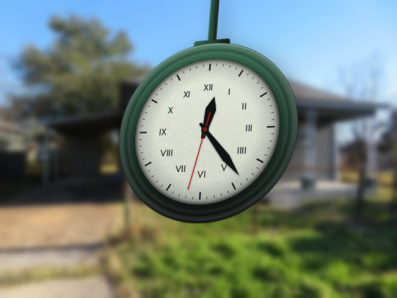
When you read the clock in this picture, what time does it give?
12:23:32
